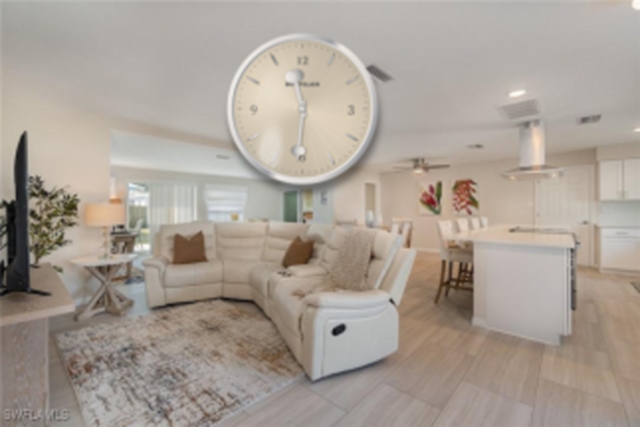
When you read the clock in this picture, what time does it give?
11:31
